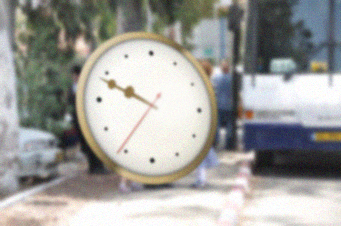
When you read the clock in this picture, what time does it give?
9:48:36
